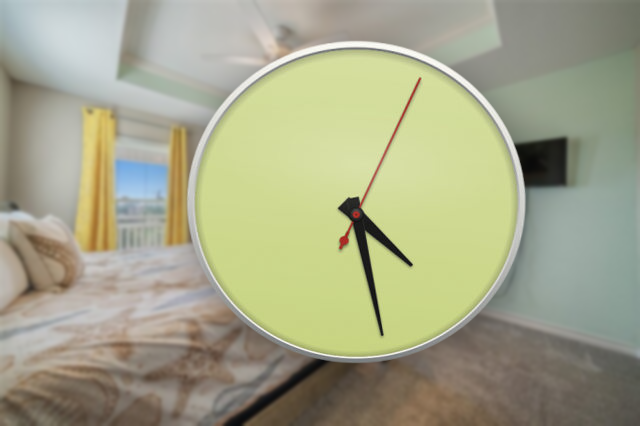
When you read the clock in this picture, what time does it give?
4:28:04
